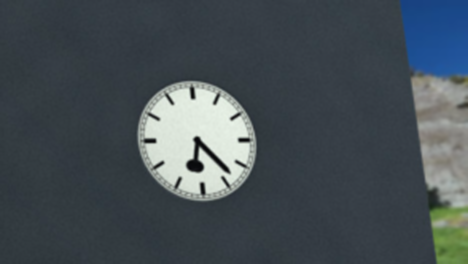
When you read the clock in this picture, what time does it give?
6:23
